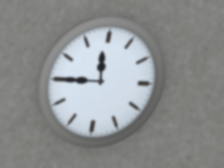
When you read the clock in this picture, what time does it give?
11:45
